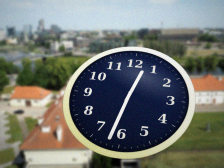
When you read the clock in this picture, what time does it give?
12:32
